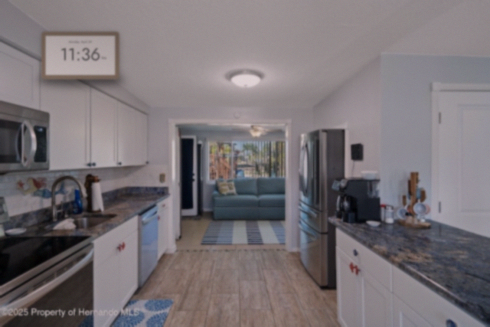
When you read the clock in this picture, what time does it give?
11:36
